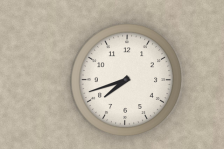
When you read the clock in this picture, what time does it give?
7:42
